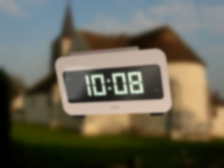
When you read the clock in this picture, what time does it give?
10:08
